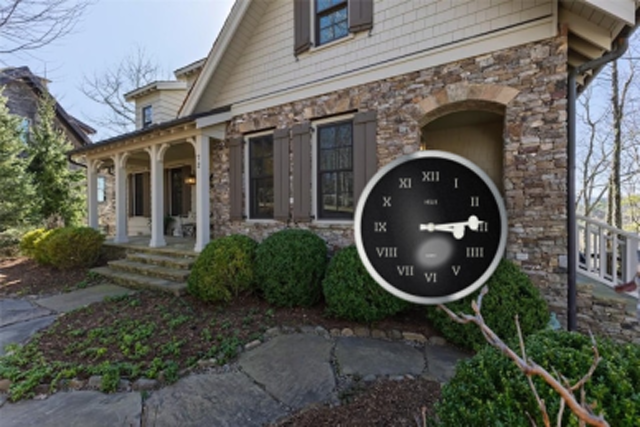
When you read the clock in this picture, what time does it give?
3:14
